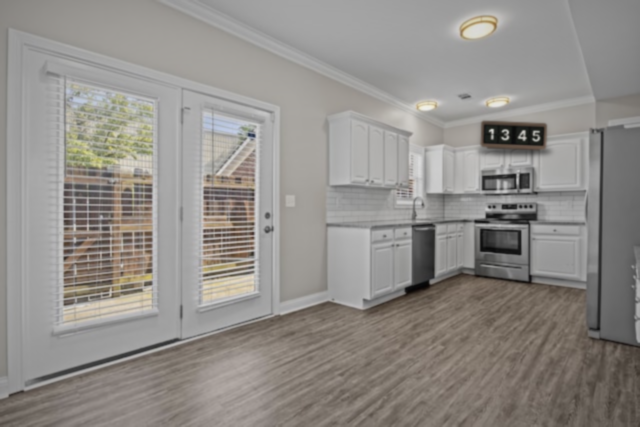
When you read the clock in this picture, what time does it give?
13:45
